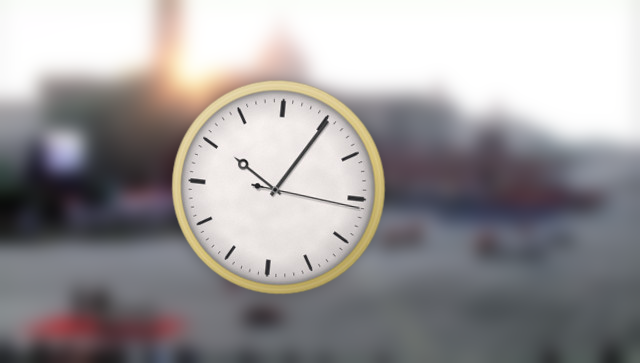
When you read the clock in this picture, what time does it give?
10:05:16
